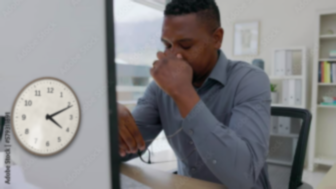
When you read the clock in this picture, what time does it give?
4:11
